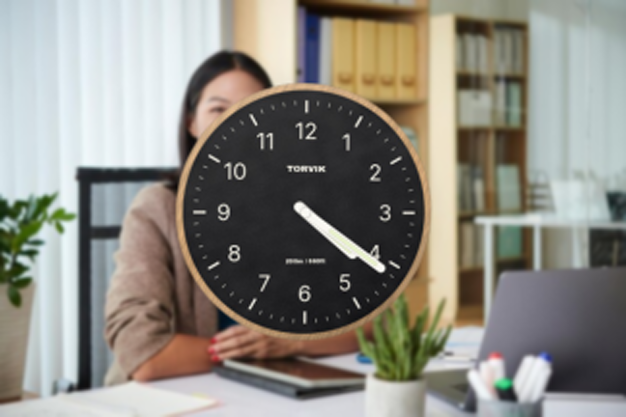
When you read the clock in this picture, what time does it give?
4:21
